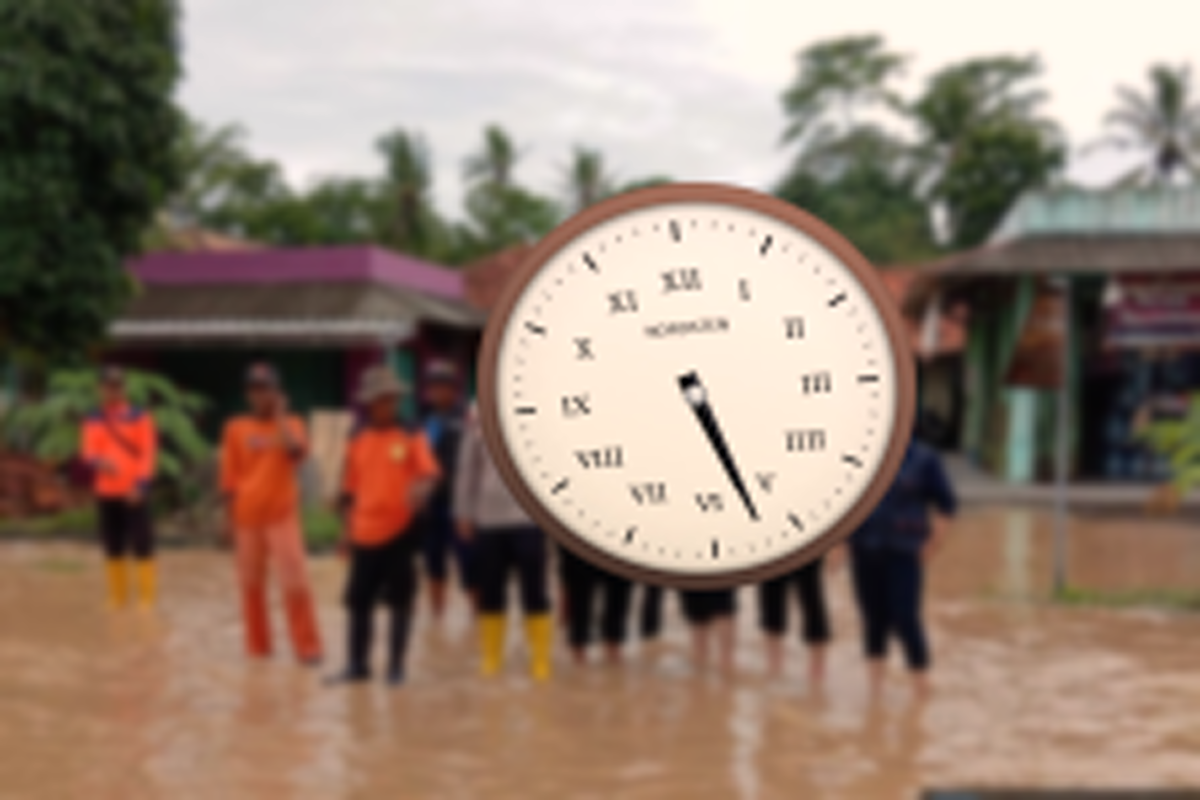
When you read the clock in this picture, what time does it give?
5:27
